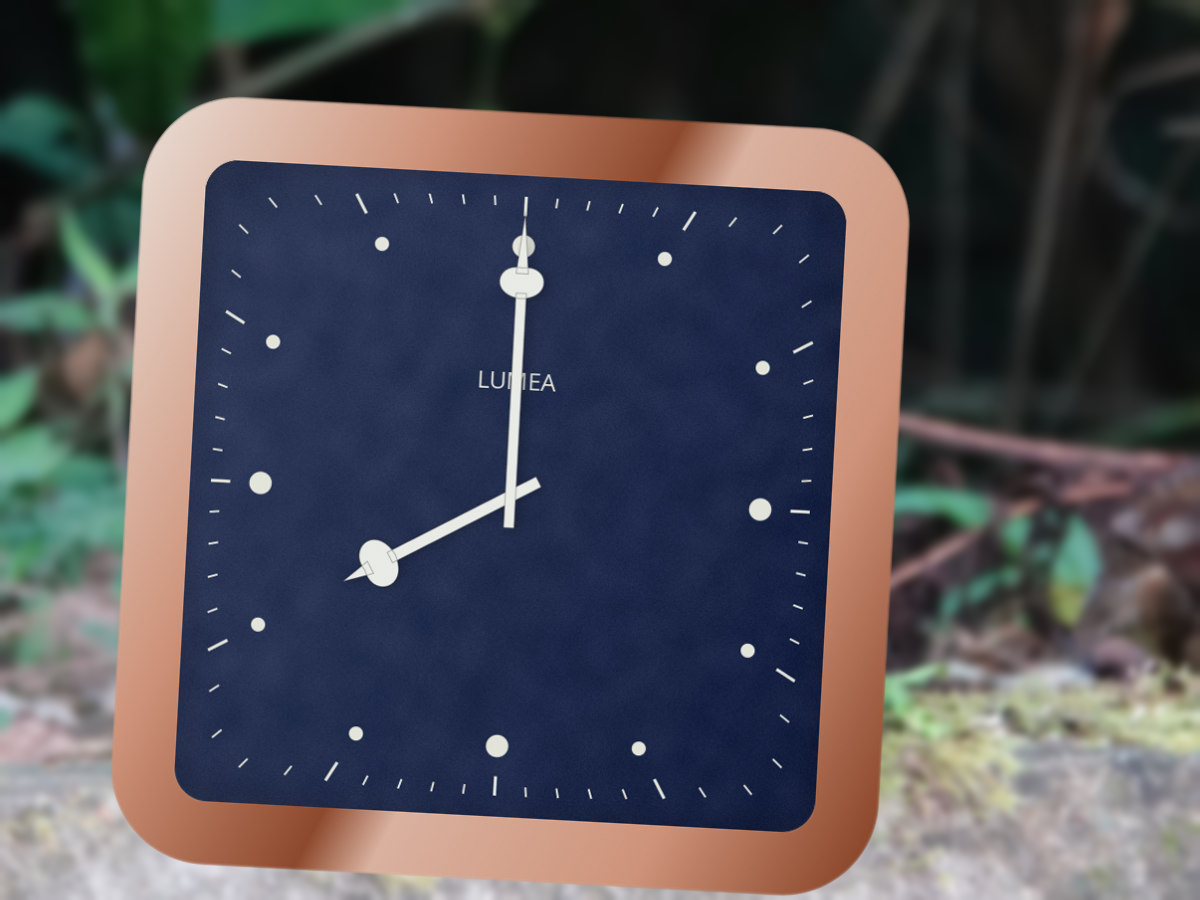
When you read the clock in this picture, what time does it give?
8:00
